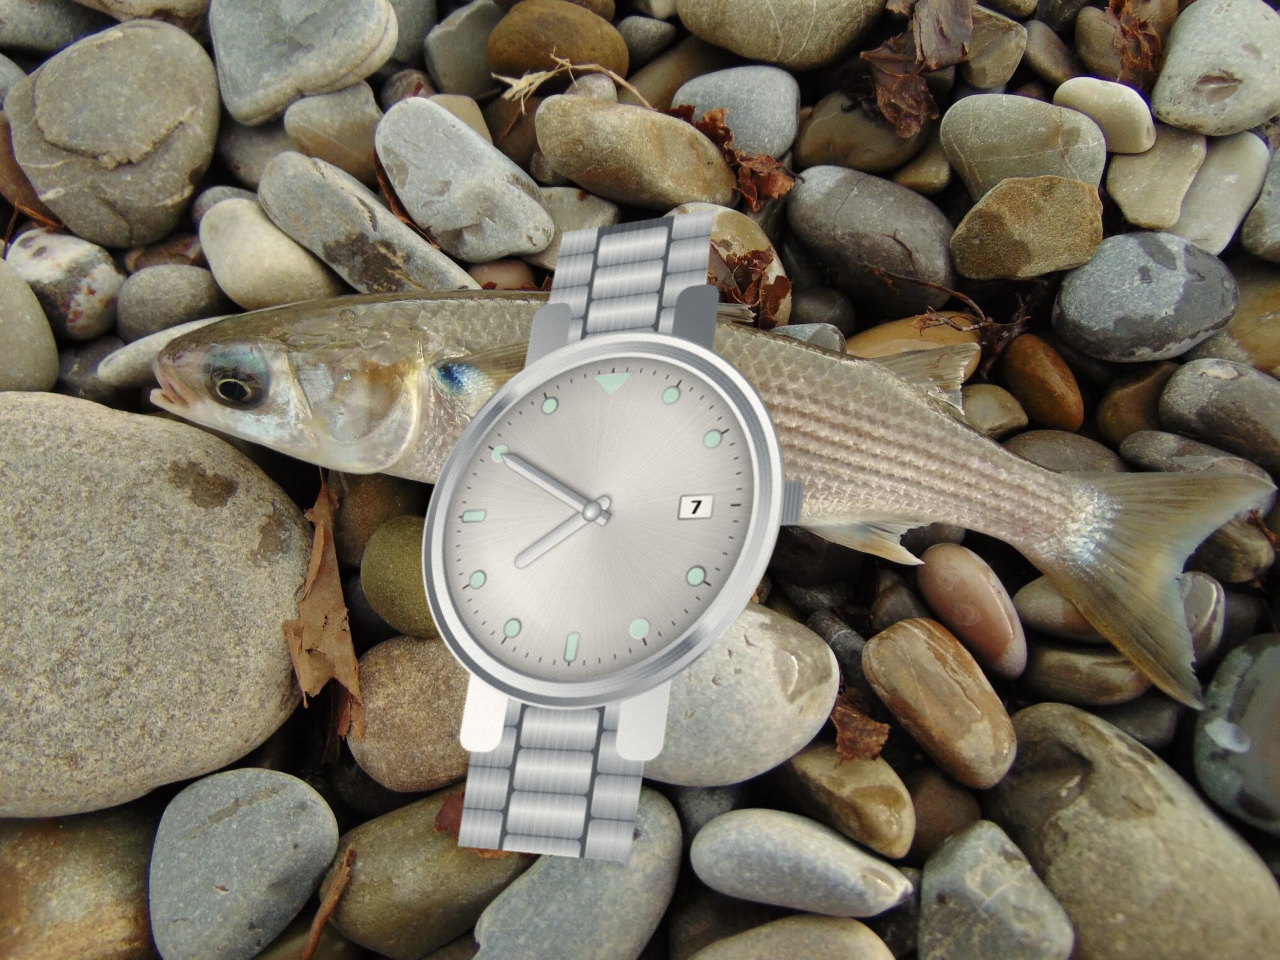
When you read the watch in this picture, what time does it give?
7:50
